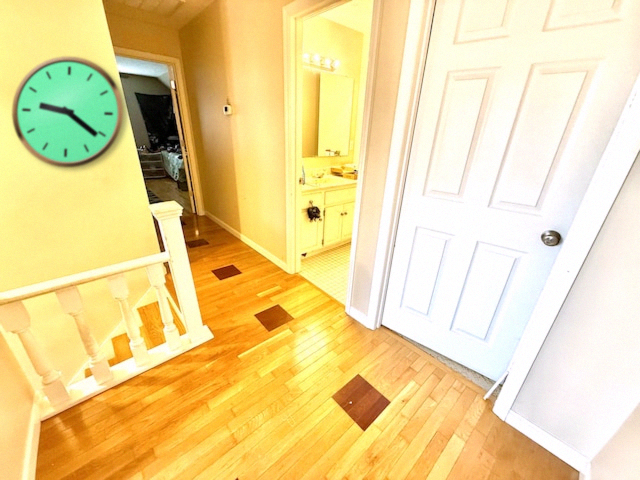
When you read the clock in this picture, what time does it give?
9:21
